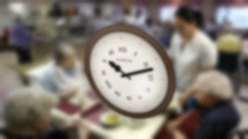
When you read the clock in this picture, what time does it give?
10:12
